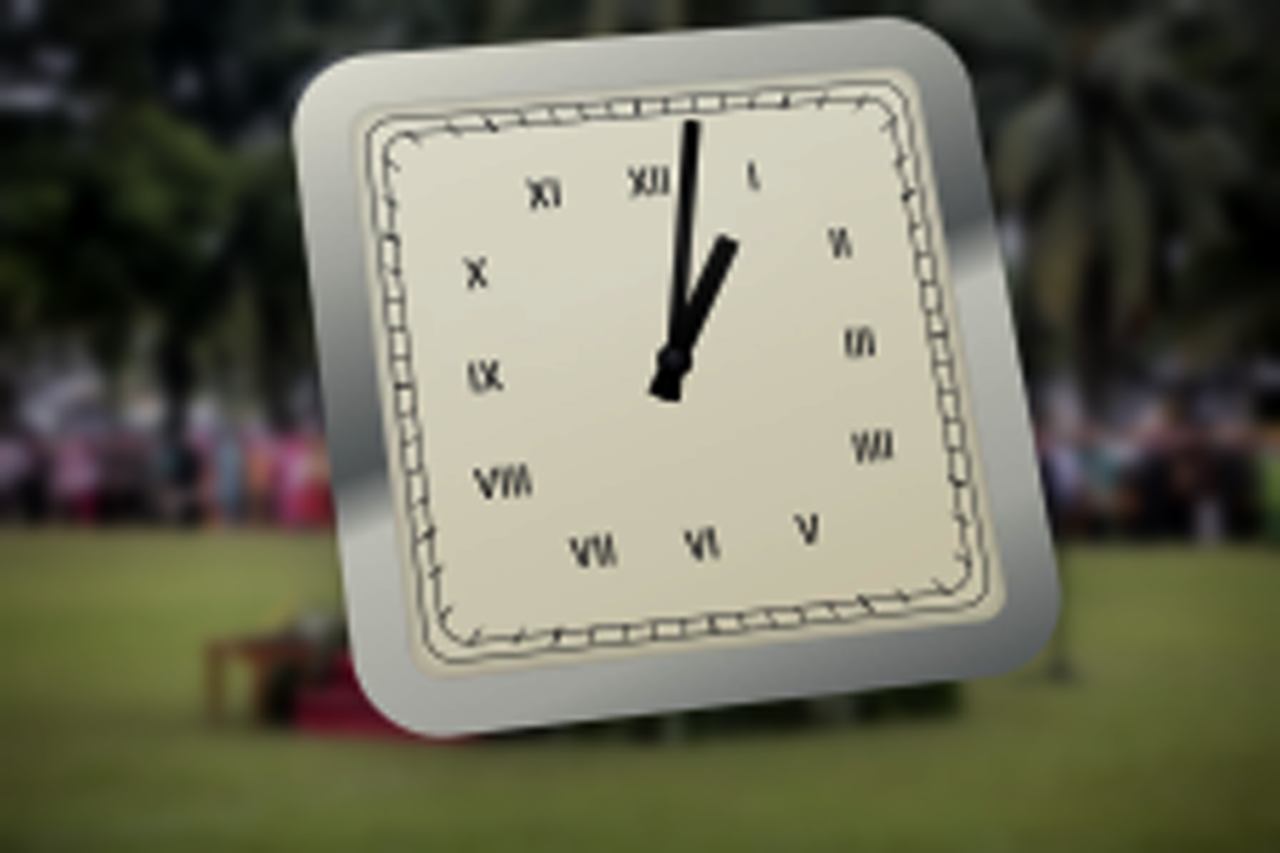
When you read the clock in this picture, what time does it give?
1:02
